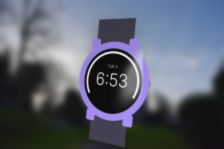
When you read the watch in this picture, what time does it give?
6:53
